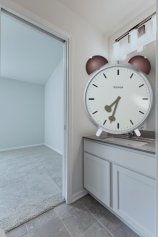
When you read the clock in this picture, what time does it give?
7:33
